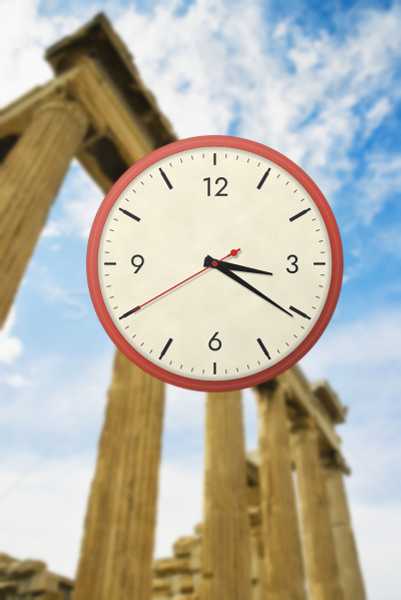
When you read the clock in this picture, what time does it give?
3:20:40
